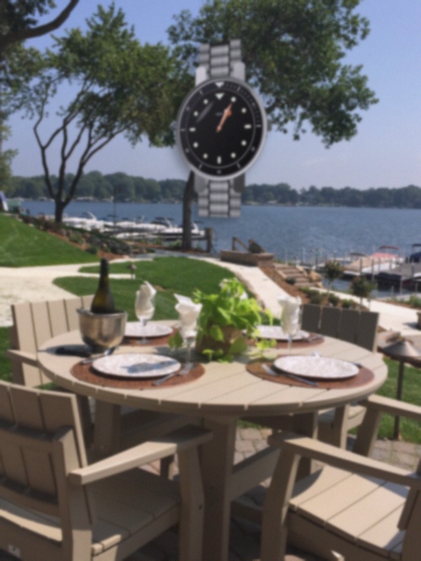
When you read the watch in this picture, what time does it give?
1:05
